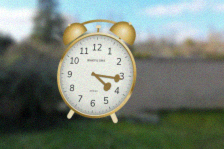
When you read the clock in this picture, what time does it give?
4:16
